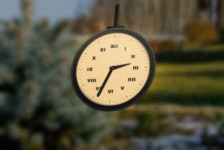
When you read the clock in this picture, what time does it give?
2:34
